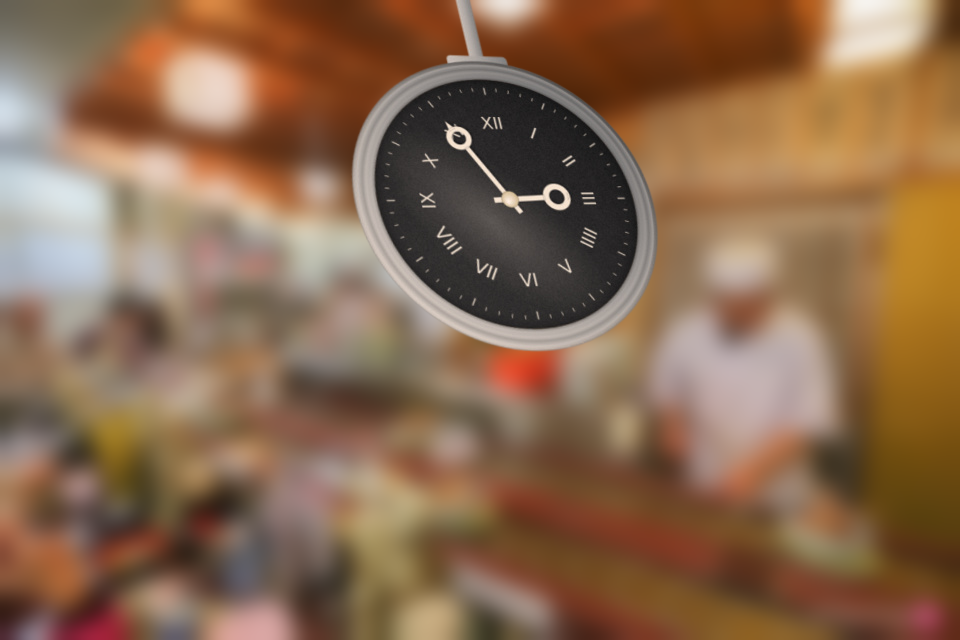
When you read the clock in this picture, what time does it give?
2:55
